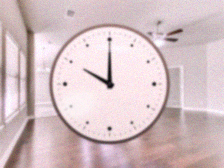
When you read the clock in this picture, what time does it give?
10:00
